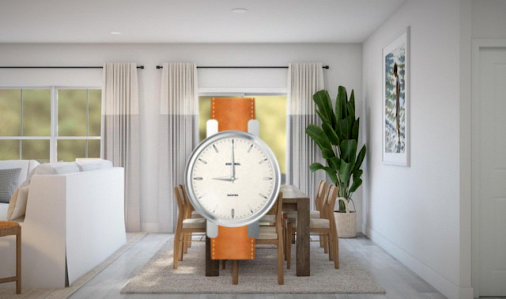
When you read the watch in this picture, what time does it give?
9:00
